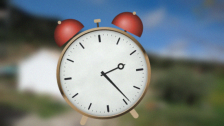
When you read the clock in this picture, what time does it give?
2:24
